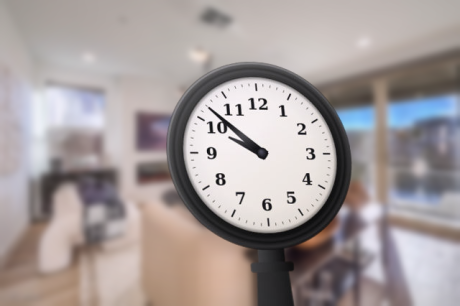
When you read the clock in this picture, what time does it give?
9:52
